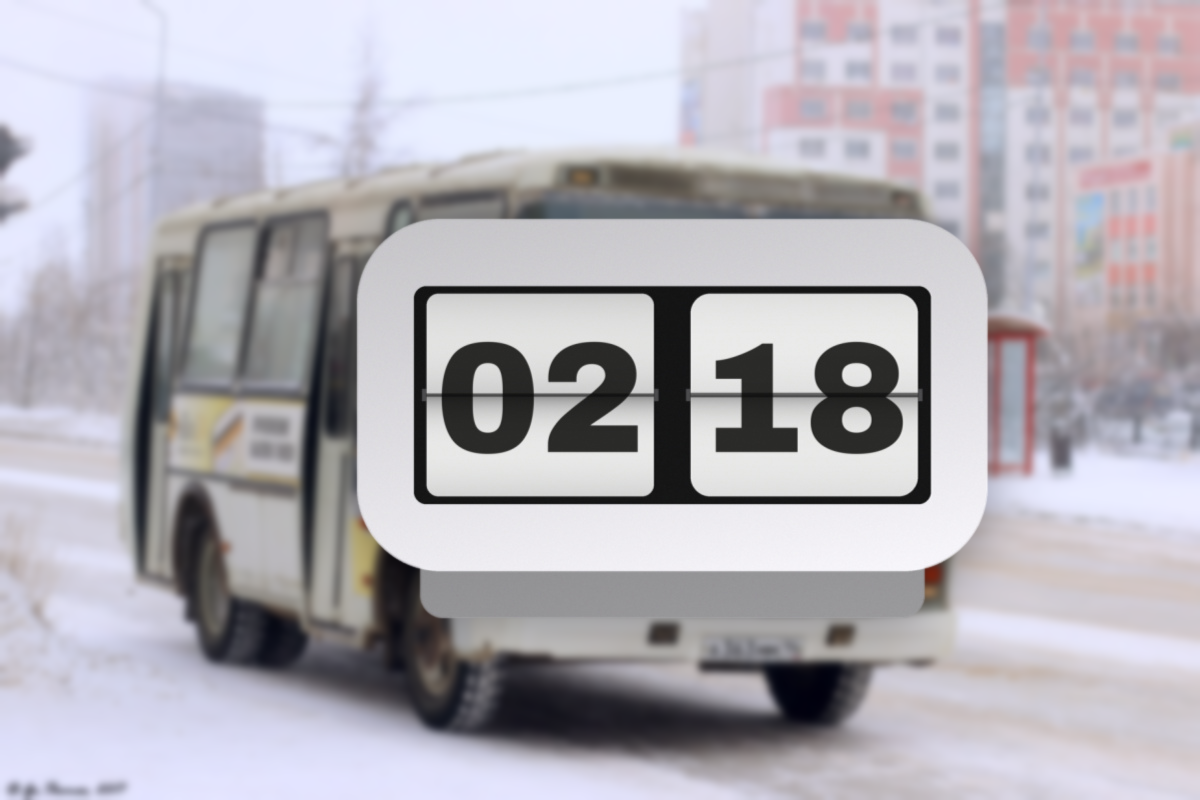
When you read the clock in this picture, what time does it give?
2:18
